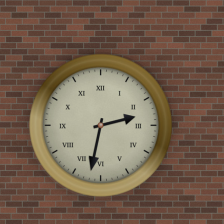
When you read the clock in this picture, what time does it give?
2:32
